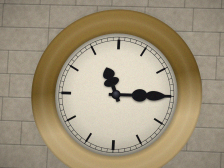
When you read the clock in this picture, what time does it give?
11:15
